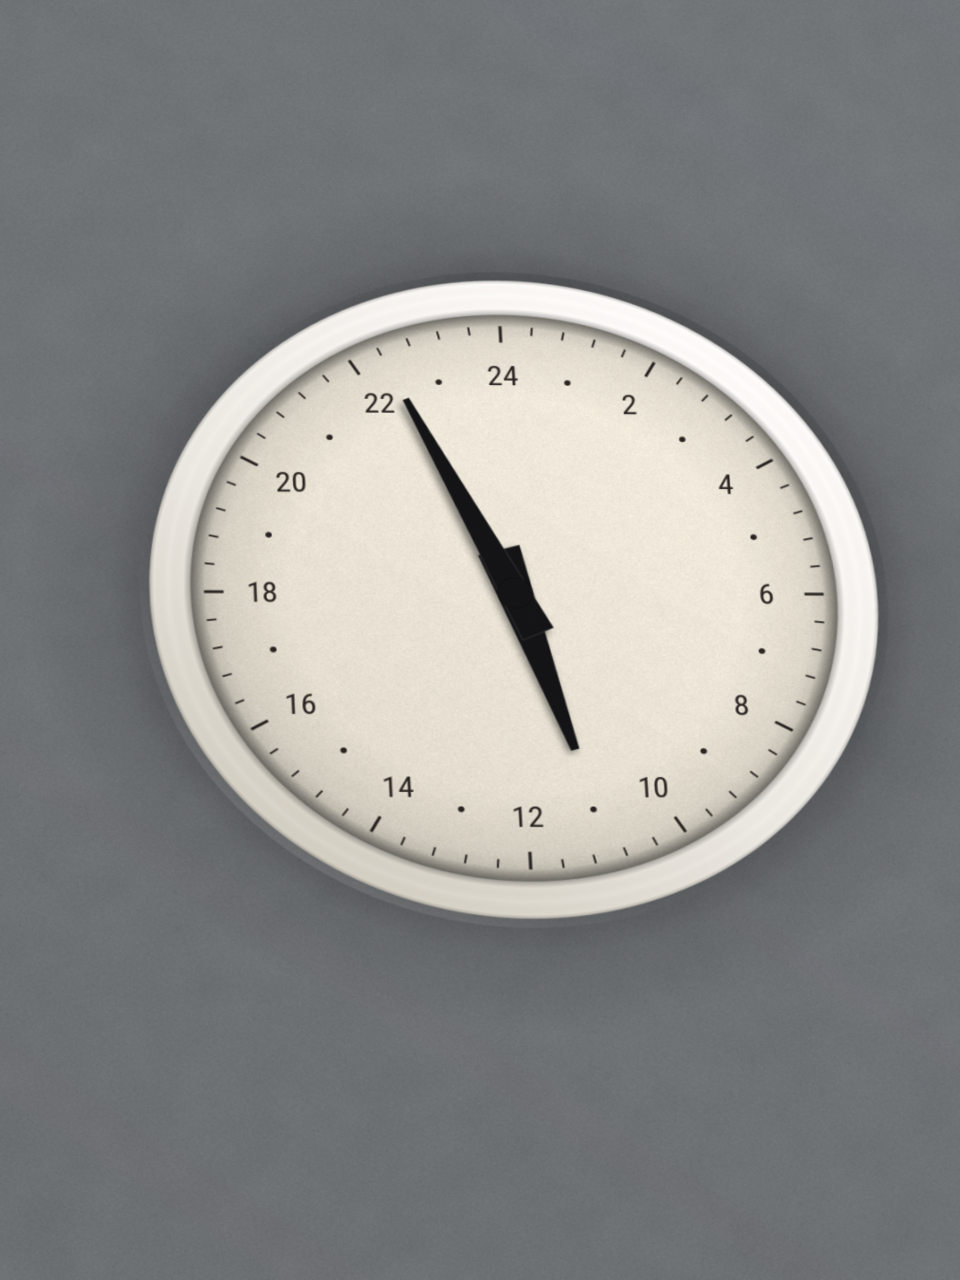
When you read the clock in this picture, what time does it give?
10:56
